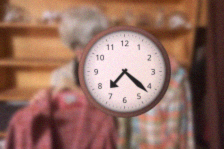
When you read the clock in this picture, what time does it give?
7:22
